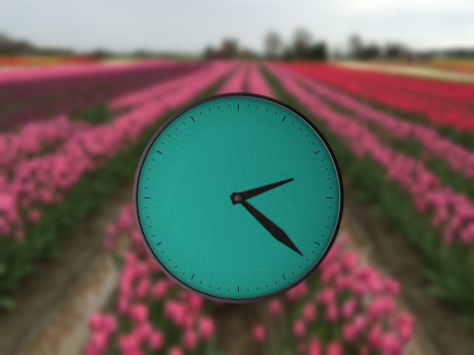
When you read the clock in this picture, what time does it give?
2:22
